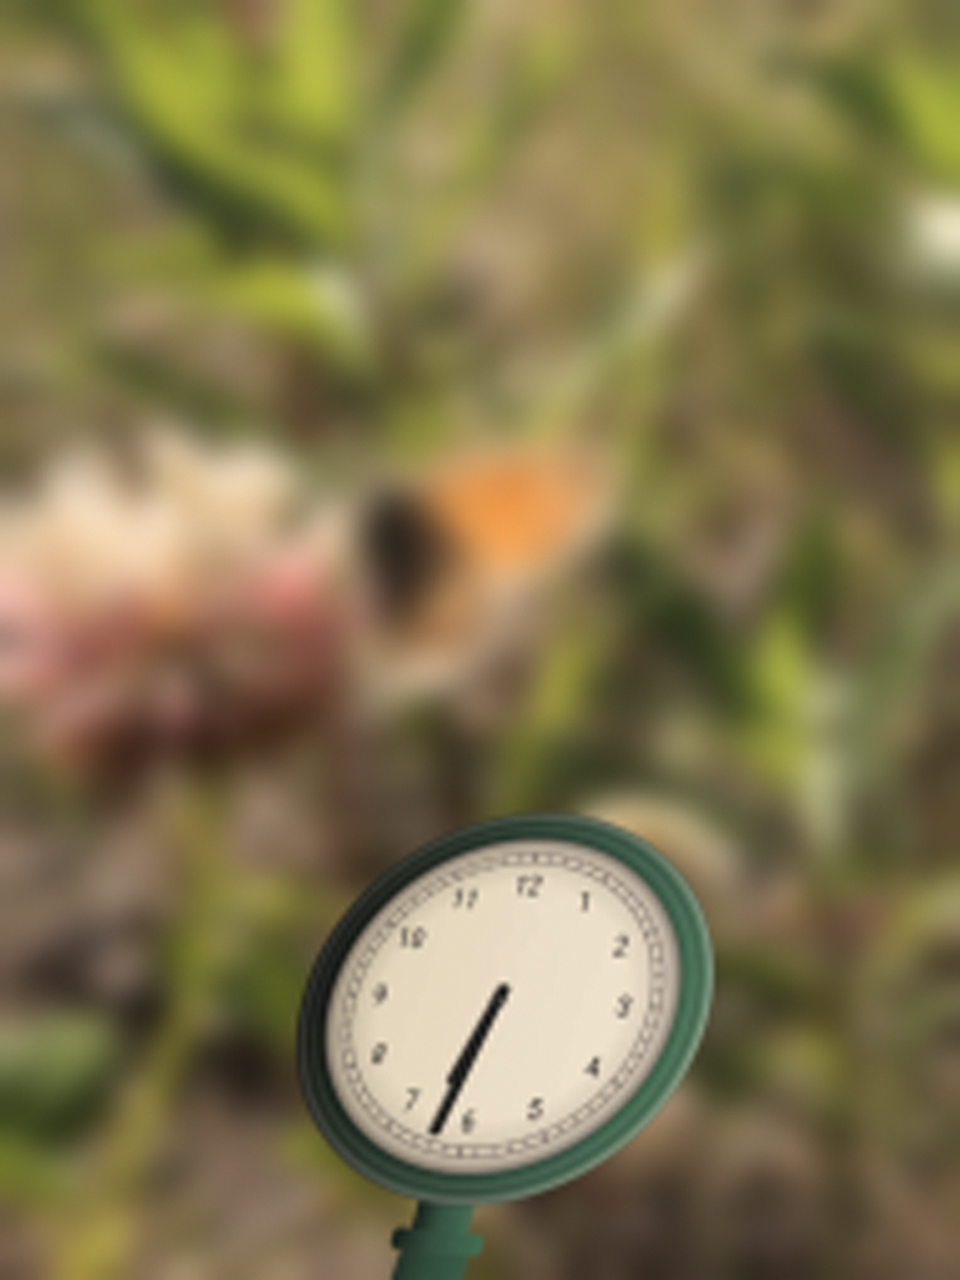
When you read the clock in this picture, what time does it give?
6:32
